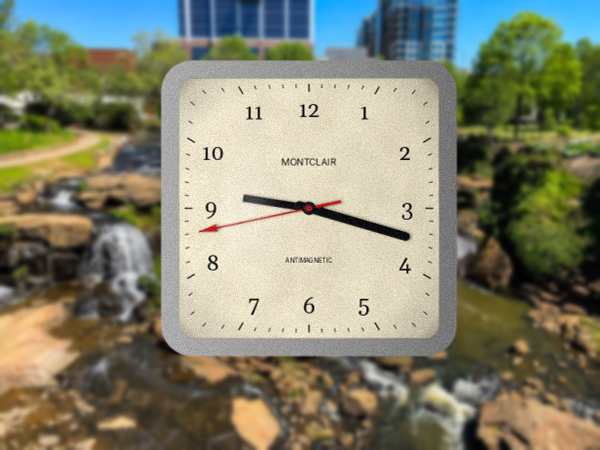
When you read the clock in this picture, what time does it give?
9:17:43
